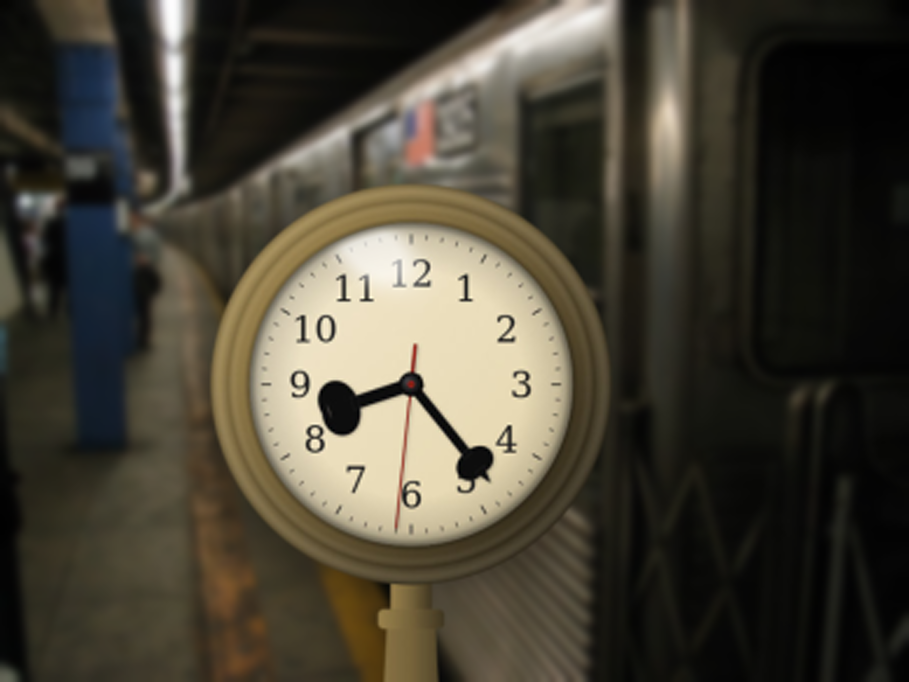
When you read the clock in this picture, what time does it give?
8:23:31
